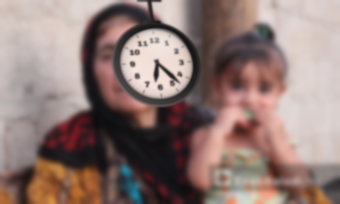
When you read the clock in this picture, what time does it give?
6:23
